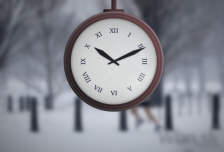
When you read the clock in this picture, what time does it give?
10:11
